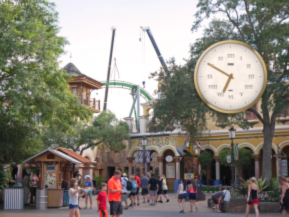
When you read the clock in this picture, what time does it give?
6:50
